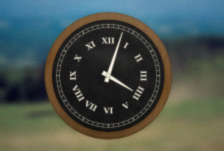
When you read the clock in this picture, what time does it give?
4:03
